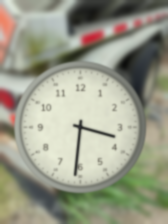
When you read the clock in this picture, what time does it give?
3:31
